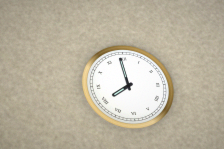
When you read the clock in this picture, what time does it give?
7:59
